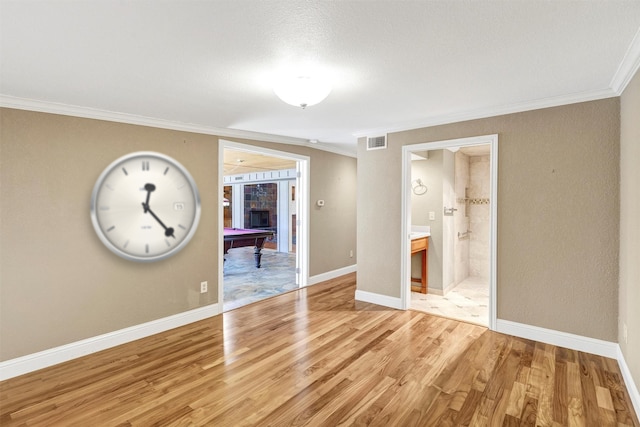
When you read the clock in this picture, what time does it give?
12:23
